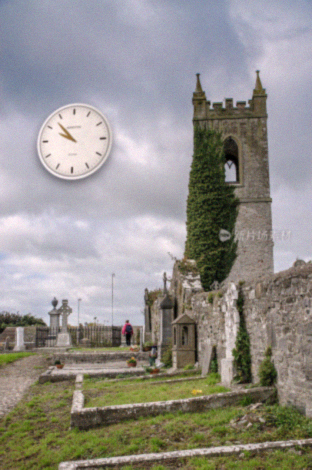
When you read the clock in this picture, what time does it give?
9:53
